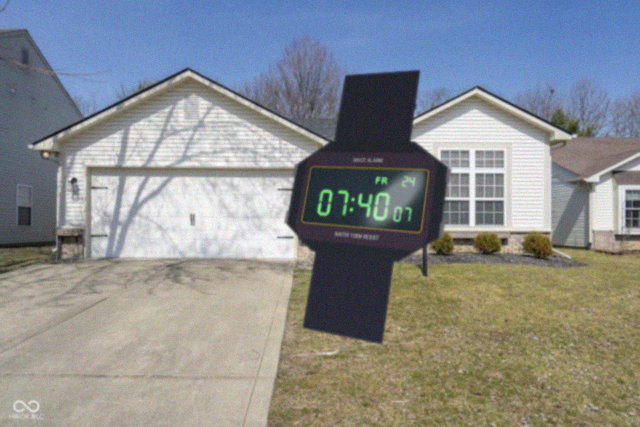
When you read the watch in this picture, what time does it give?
7:40:07
